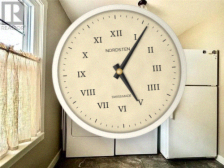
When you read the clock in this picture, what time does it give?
5:06
